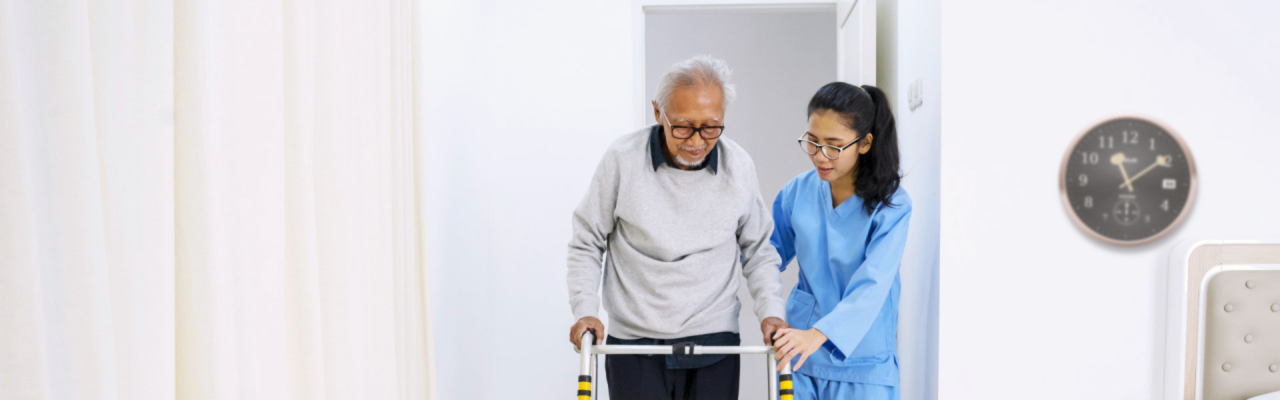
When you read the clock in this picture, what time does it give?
11:09
